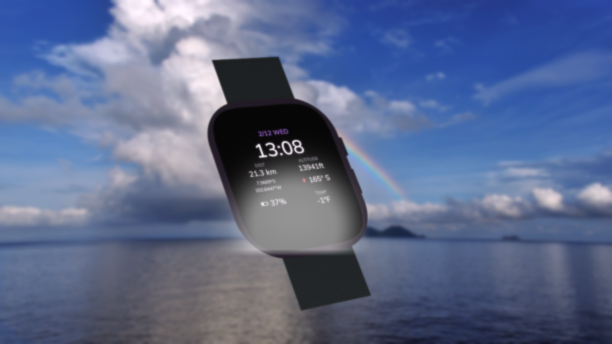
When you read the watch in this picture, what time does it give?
13:08
